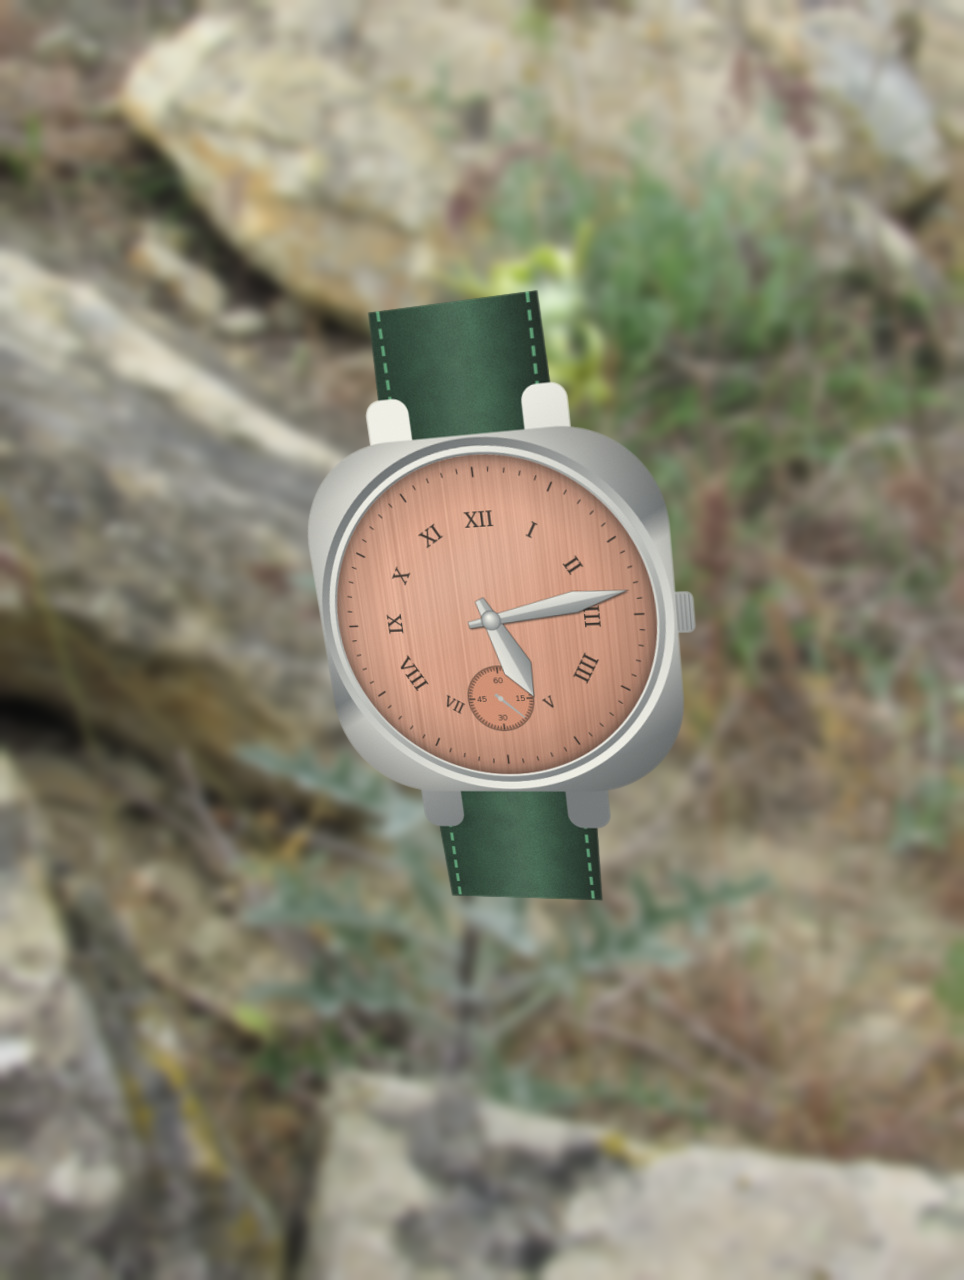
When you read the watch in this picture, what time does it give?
5:13:22
